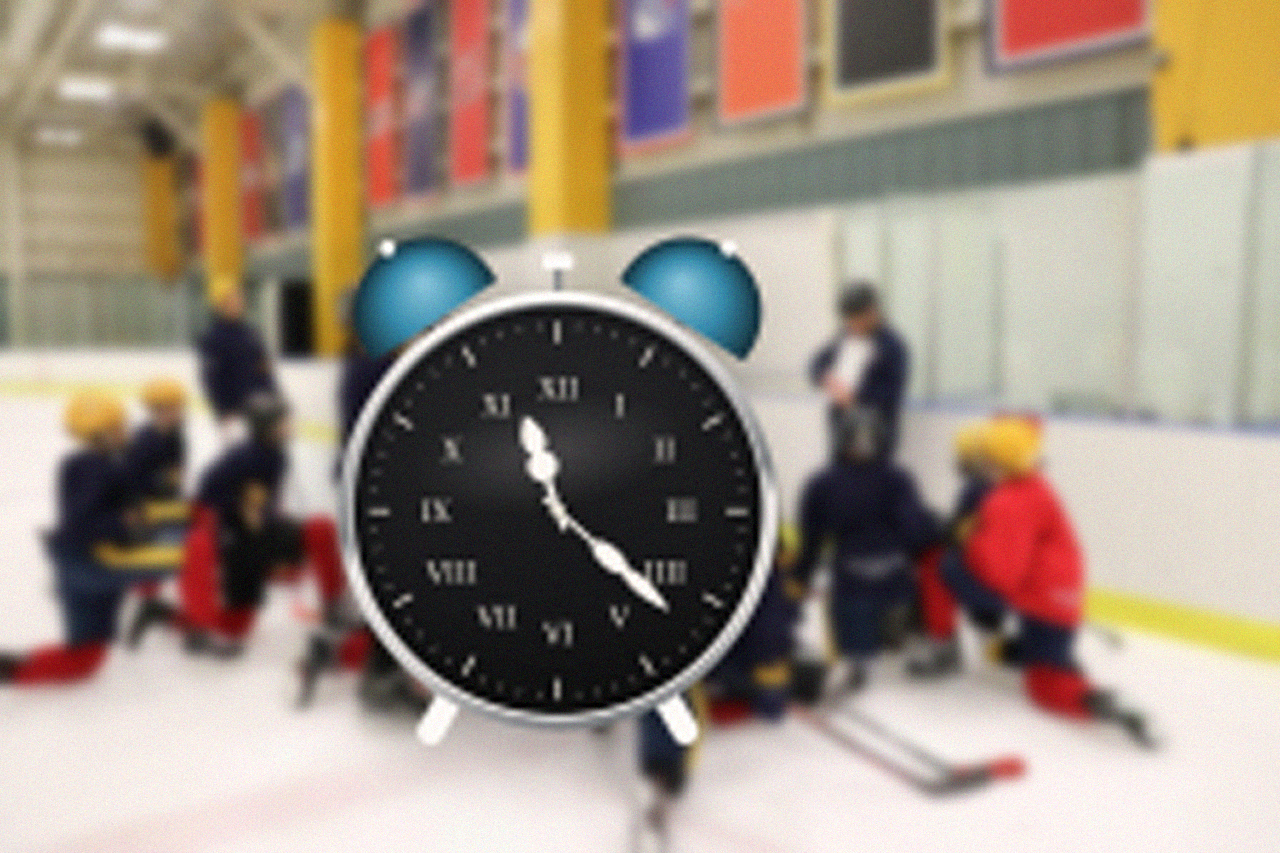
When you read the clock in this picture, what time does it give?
11:22
